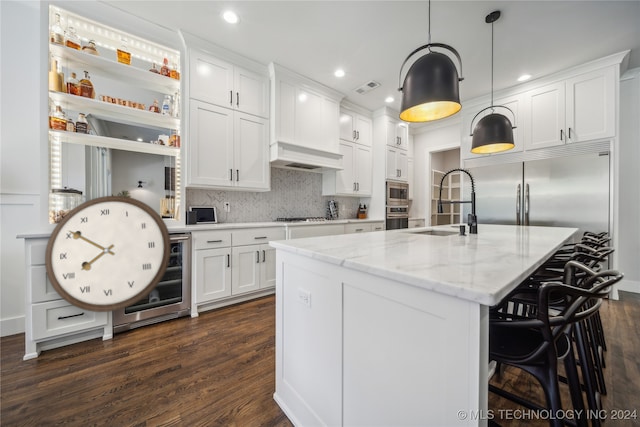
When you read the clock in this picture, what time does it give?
7:51
